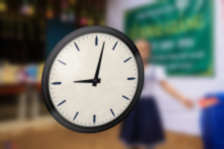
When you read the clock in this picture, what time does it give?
9:02
